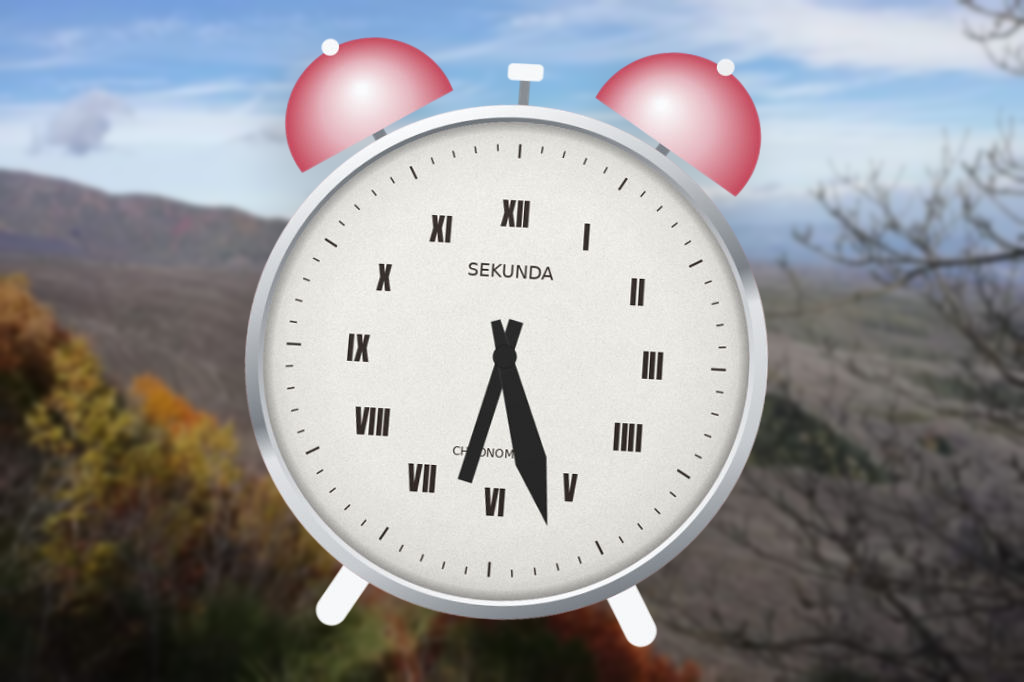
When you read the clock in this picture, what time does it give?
6:27
